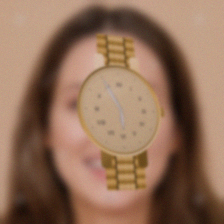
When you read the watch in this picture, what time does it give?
5:55
